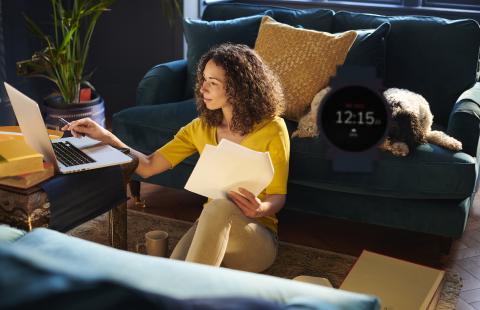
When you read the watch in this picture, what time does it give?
12:15
